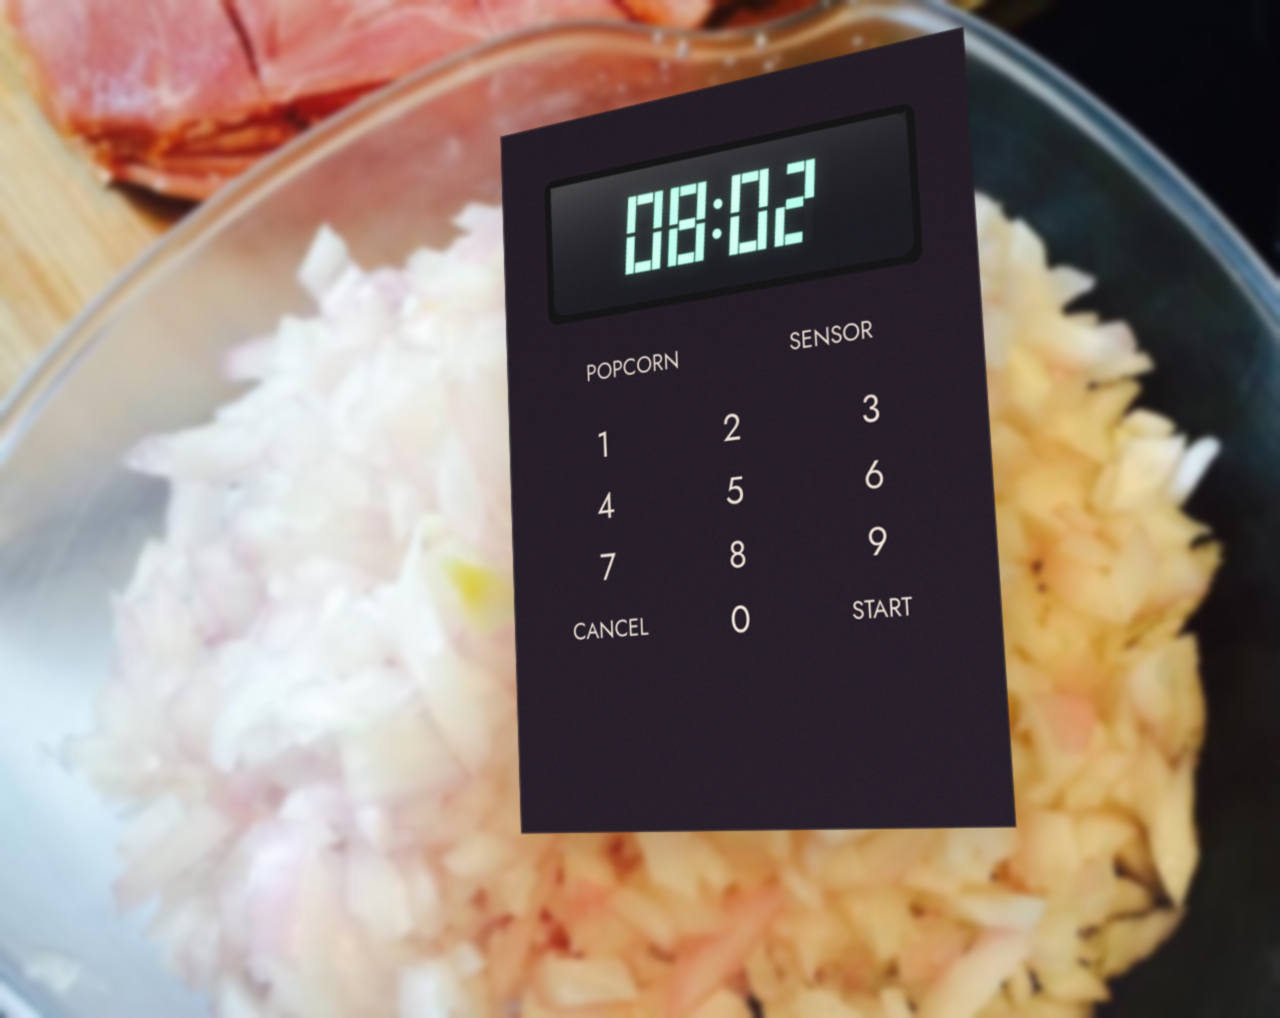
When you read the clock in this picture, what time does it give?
8:02
